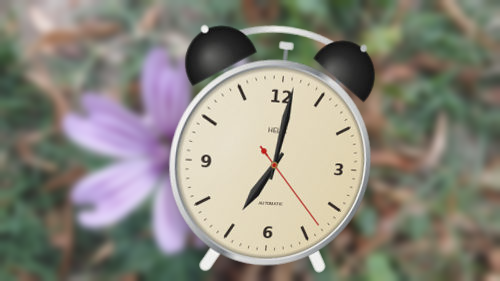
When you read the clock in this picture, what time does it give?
7:01:23
